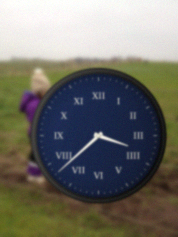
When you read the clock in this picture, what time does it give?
3:38
